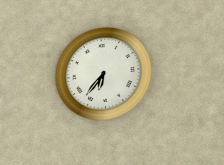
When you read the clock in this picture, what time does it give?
6:37
